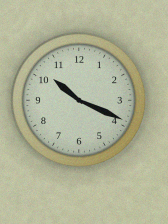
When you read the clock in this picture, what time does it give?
10:19
